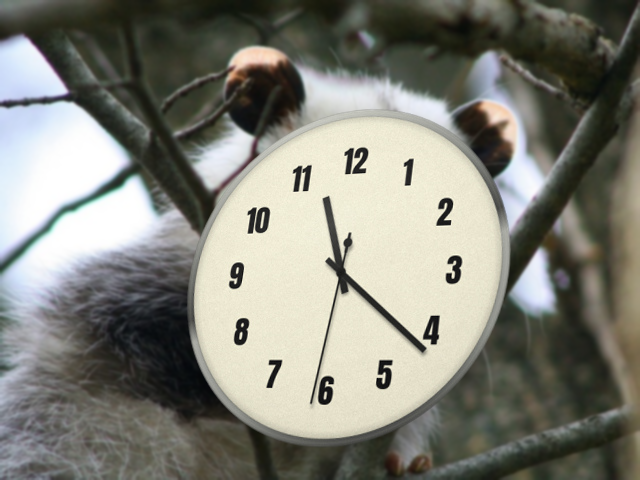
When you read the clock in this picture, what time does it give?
11:21:31
